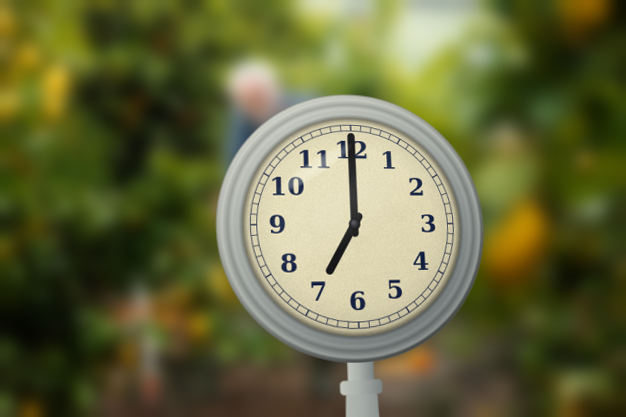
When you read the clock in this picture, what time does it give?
7:00
